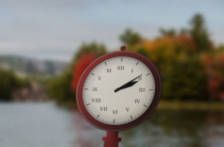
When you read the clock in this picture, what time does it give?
2:09
